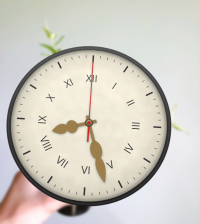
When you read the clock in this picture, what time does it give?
8:27:00
